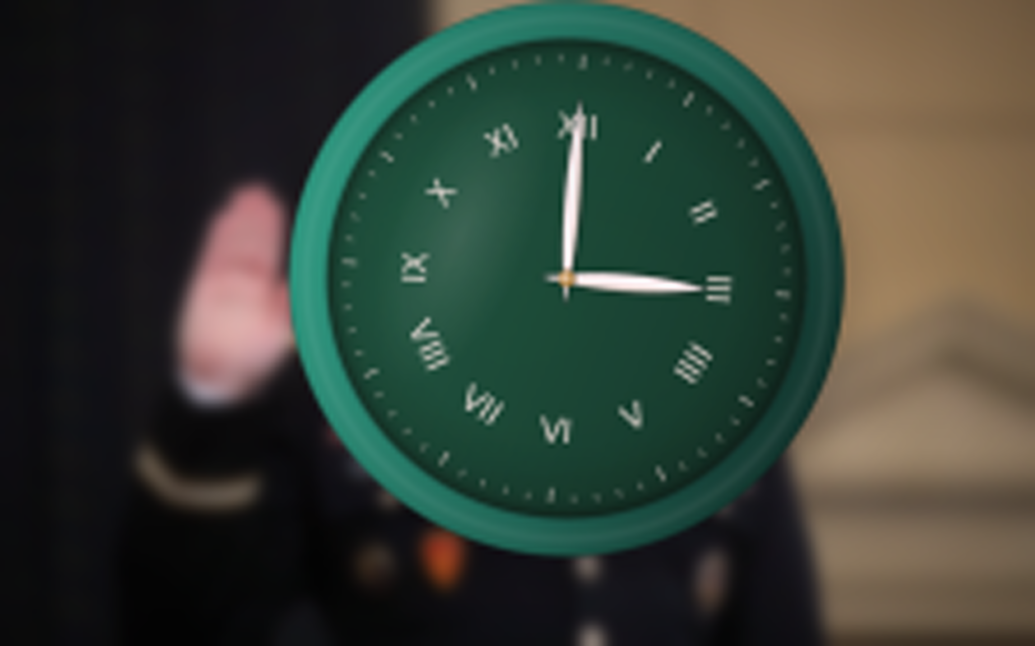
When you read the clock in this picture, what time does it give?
3:00
